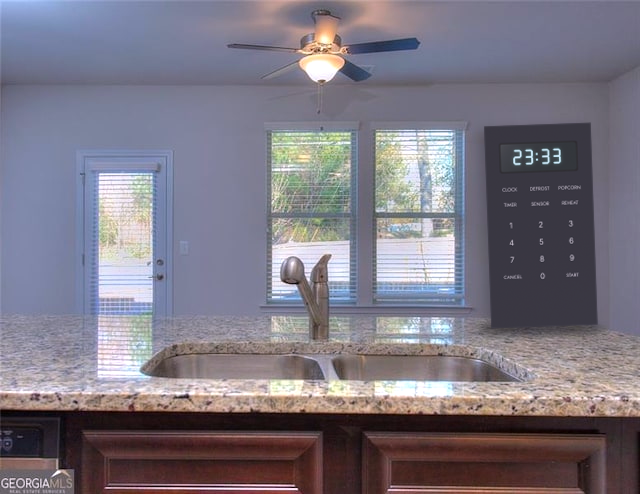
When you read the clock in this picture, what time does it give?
23:33
